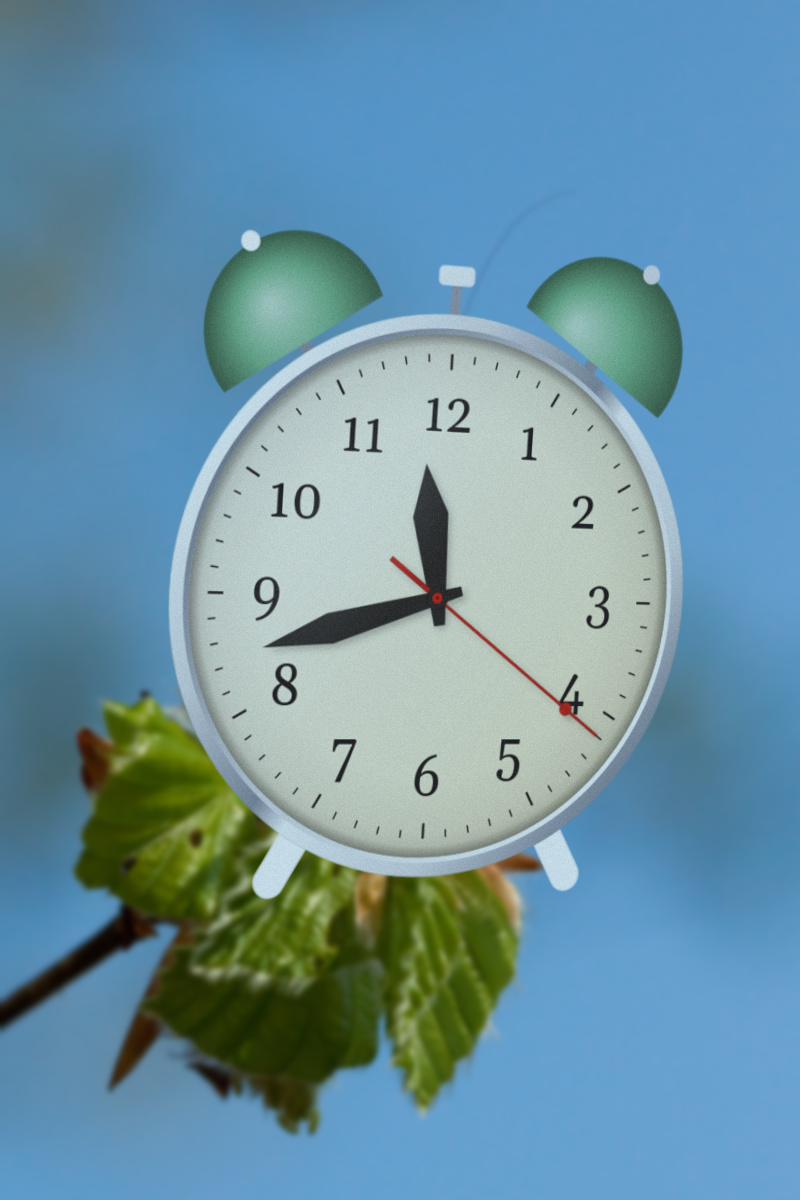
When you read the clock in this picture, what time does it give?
11:42:21
